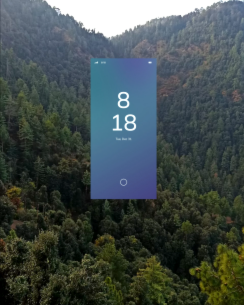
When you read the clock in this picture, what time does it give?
8:18
